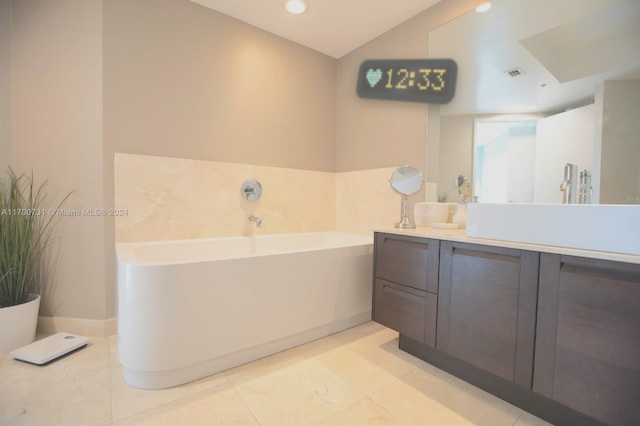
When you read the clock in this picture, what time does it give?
12:33
